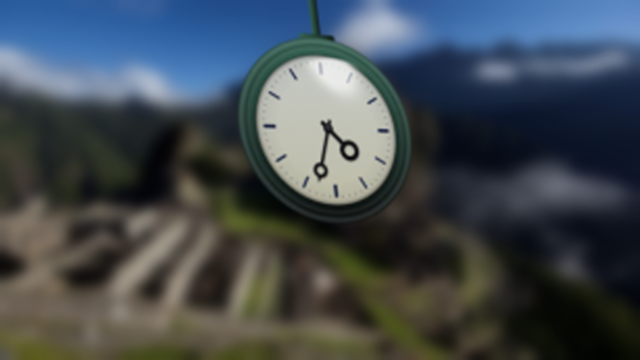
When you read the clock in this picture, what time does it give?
4:33
